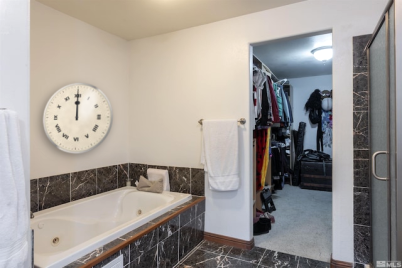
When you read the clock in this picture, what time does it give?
12:00
